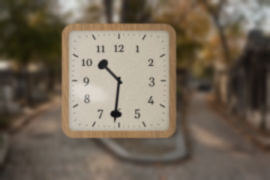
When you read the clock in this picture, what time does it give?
10:31
